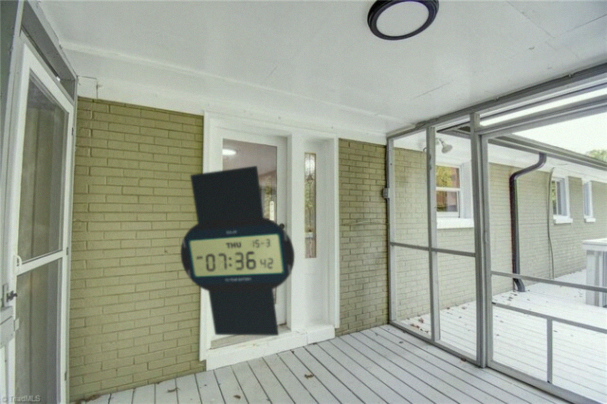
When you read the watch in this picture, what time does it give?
7:36:42
